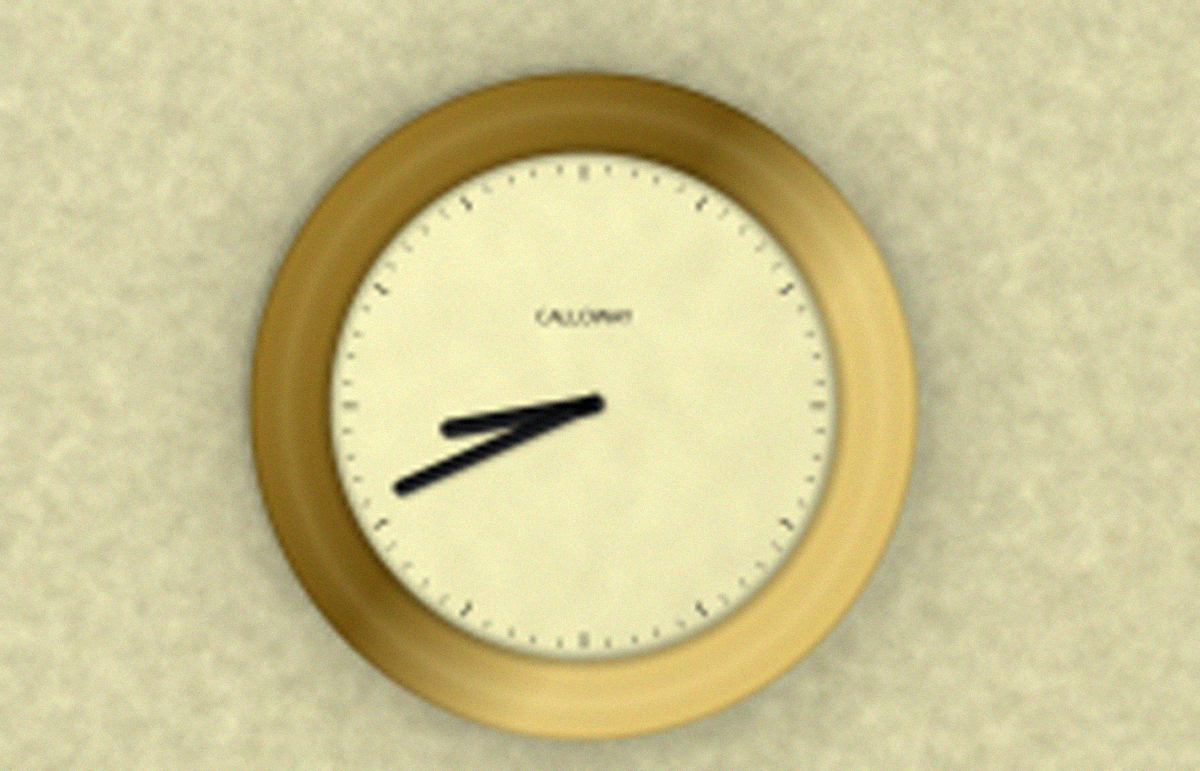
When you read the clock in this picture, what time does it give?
8:41
